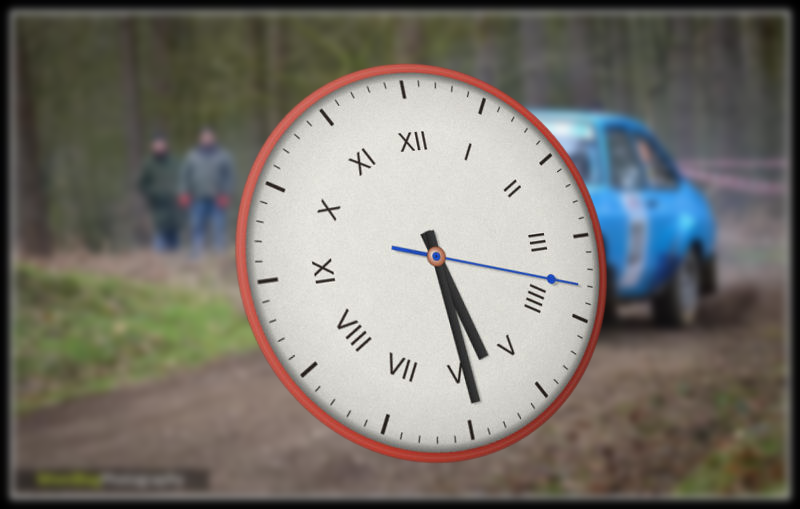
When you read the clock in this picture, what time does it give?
5:29:18
